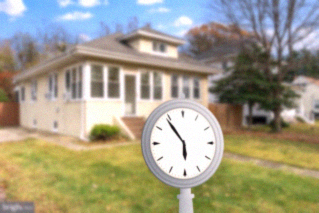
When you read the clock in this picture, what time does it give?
5:54
